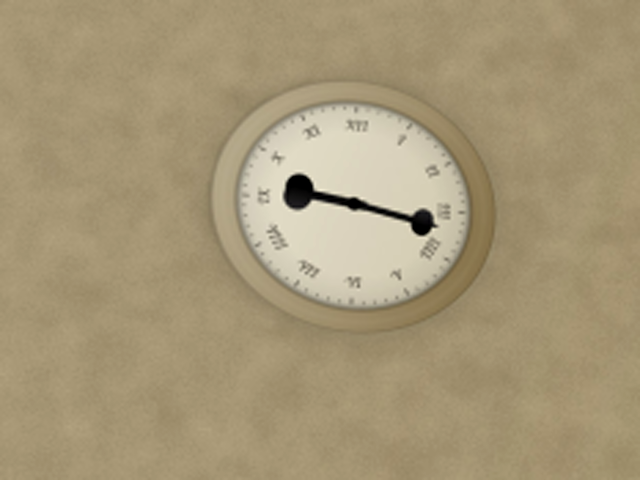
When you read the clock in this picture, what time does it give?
9:17
